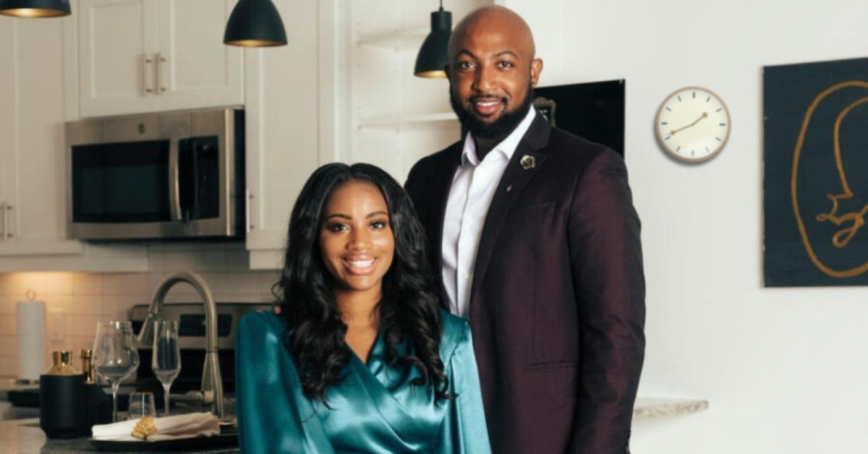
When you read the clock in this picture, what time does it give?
1:41
